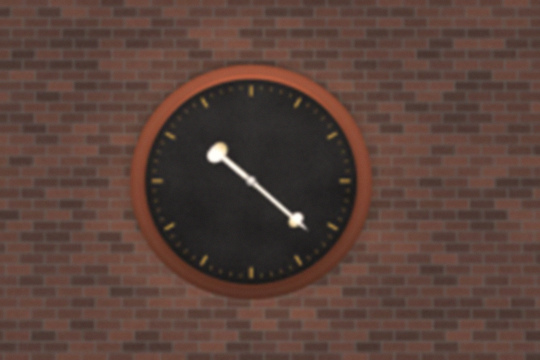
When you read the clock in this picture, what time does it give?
10:22
